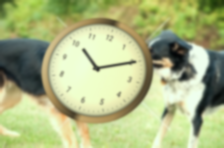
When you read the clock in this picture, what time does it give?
10:10
